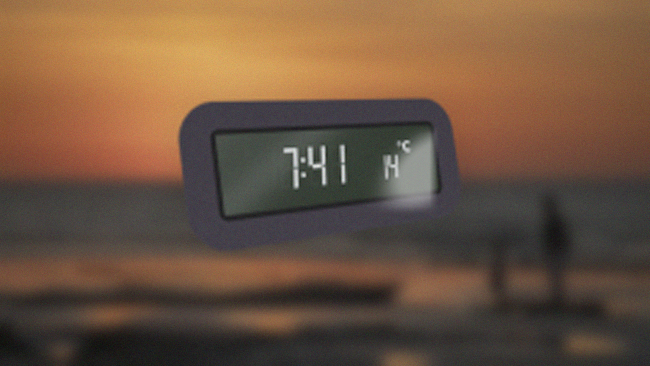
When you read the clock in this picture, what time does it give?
7:41
